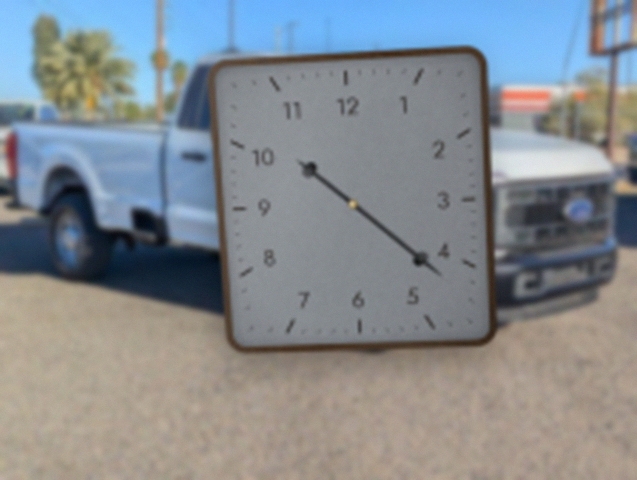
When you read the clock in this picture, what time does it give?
10:22
